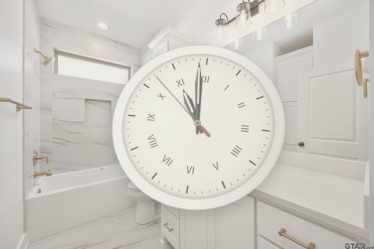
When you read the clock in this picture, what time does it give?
10:58:52
